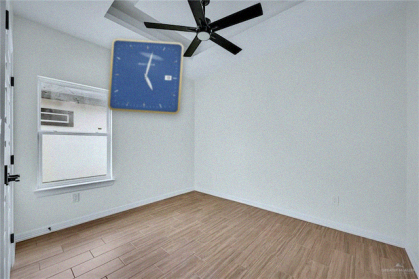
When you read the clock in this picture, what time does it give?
5:02
